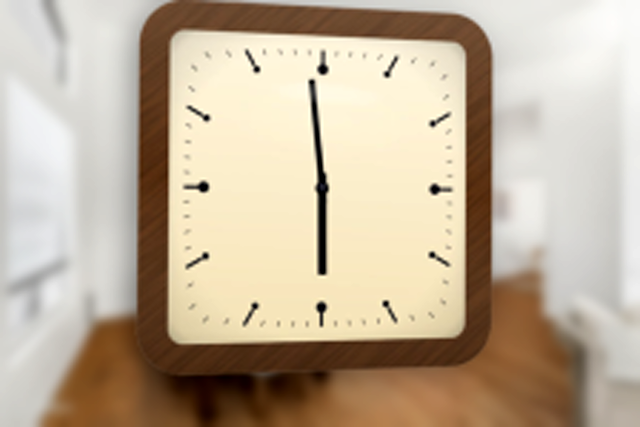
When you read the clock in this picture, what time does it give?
5:59
